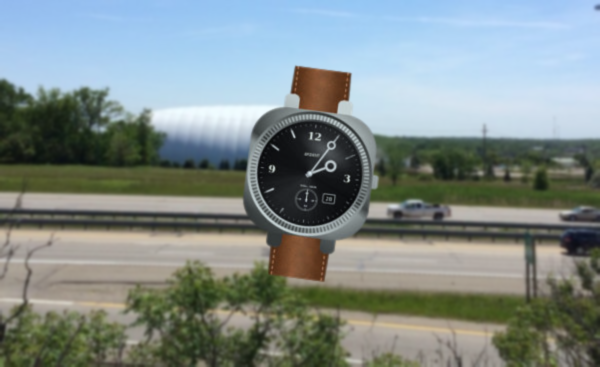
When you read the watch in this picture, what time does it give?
2:05
